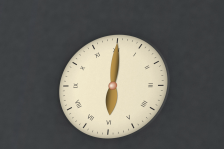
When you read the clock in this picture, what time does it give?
6:00
